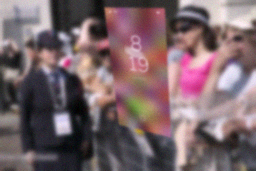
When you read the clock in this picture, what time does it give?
8:19
